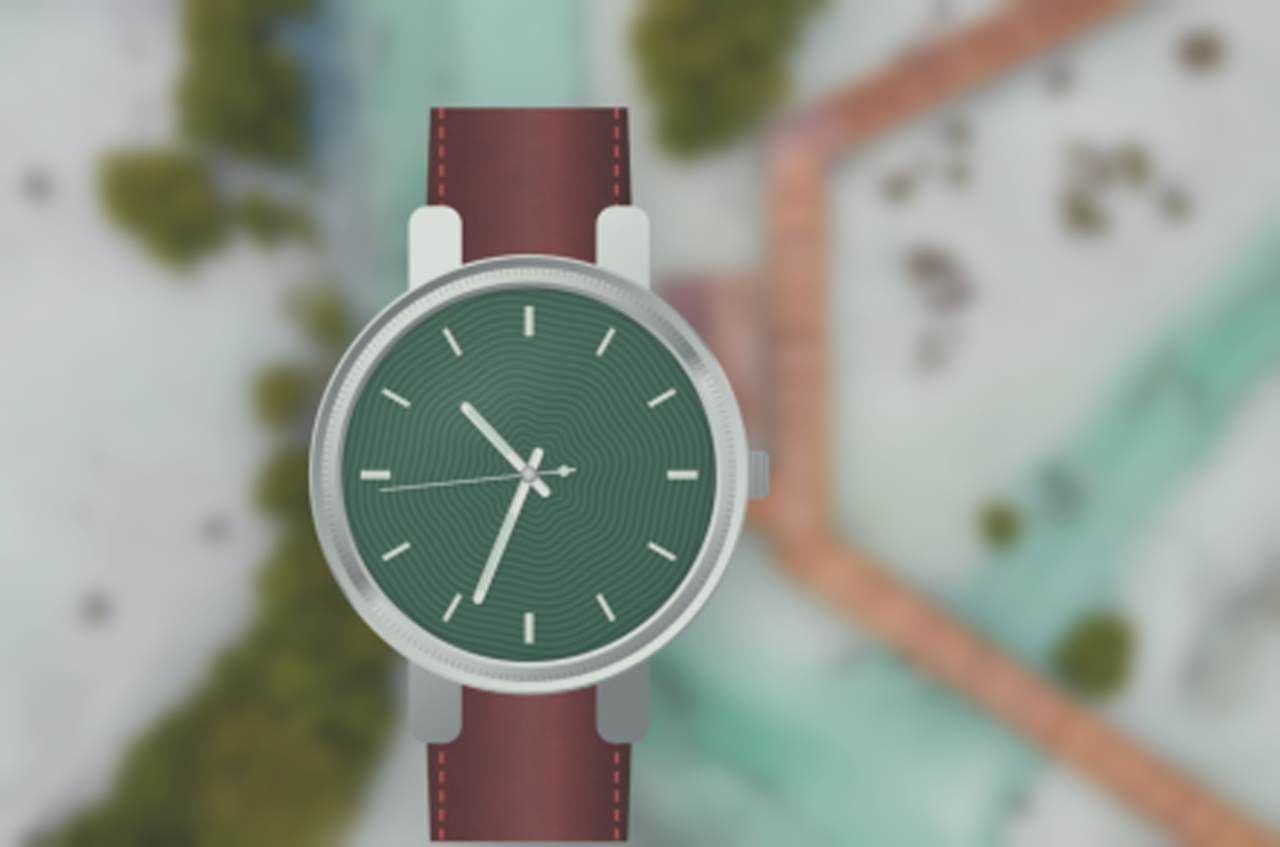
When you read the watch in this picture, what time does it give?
10:33:44
